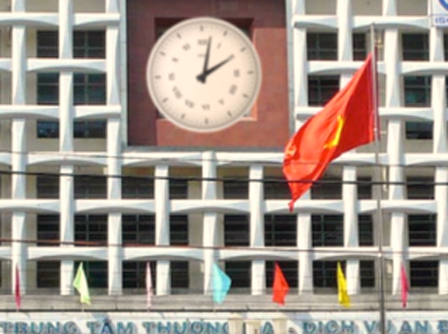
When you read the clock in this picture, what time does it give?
2:02
